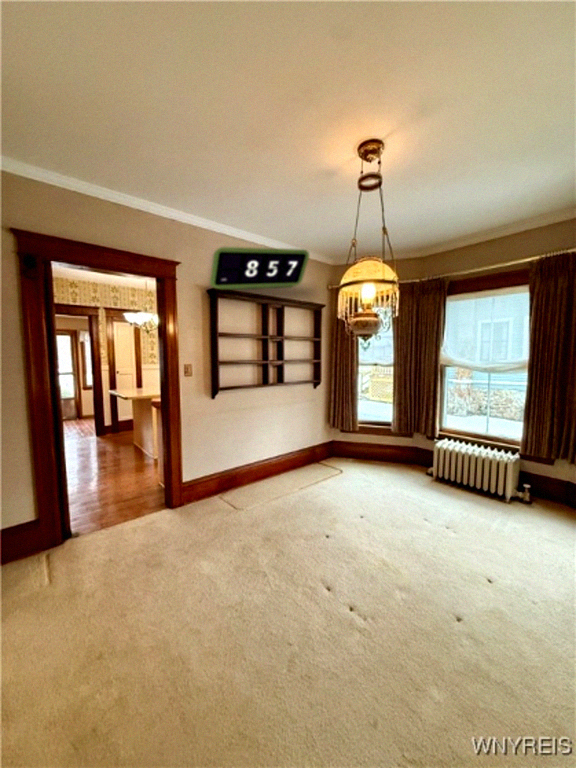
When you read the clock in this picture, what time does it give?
8:57
